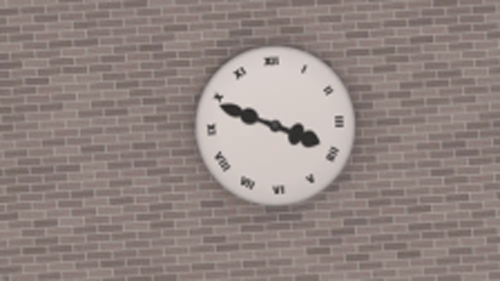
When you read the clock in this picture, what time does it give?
3:49
